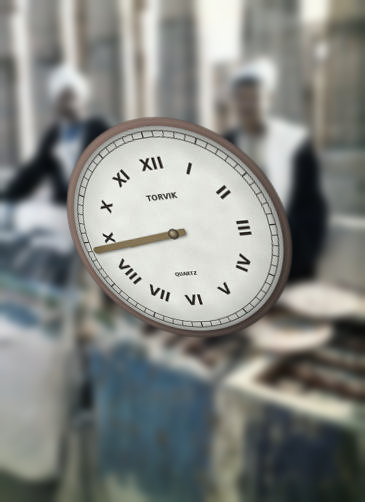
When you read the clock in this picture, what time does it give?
8:44
